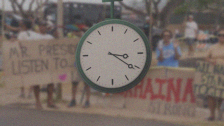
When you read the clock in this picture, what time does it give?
3:21
